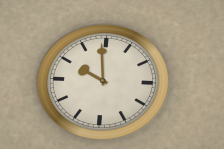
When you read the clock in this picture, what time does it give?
9:59
